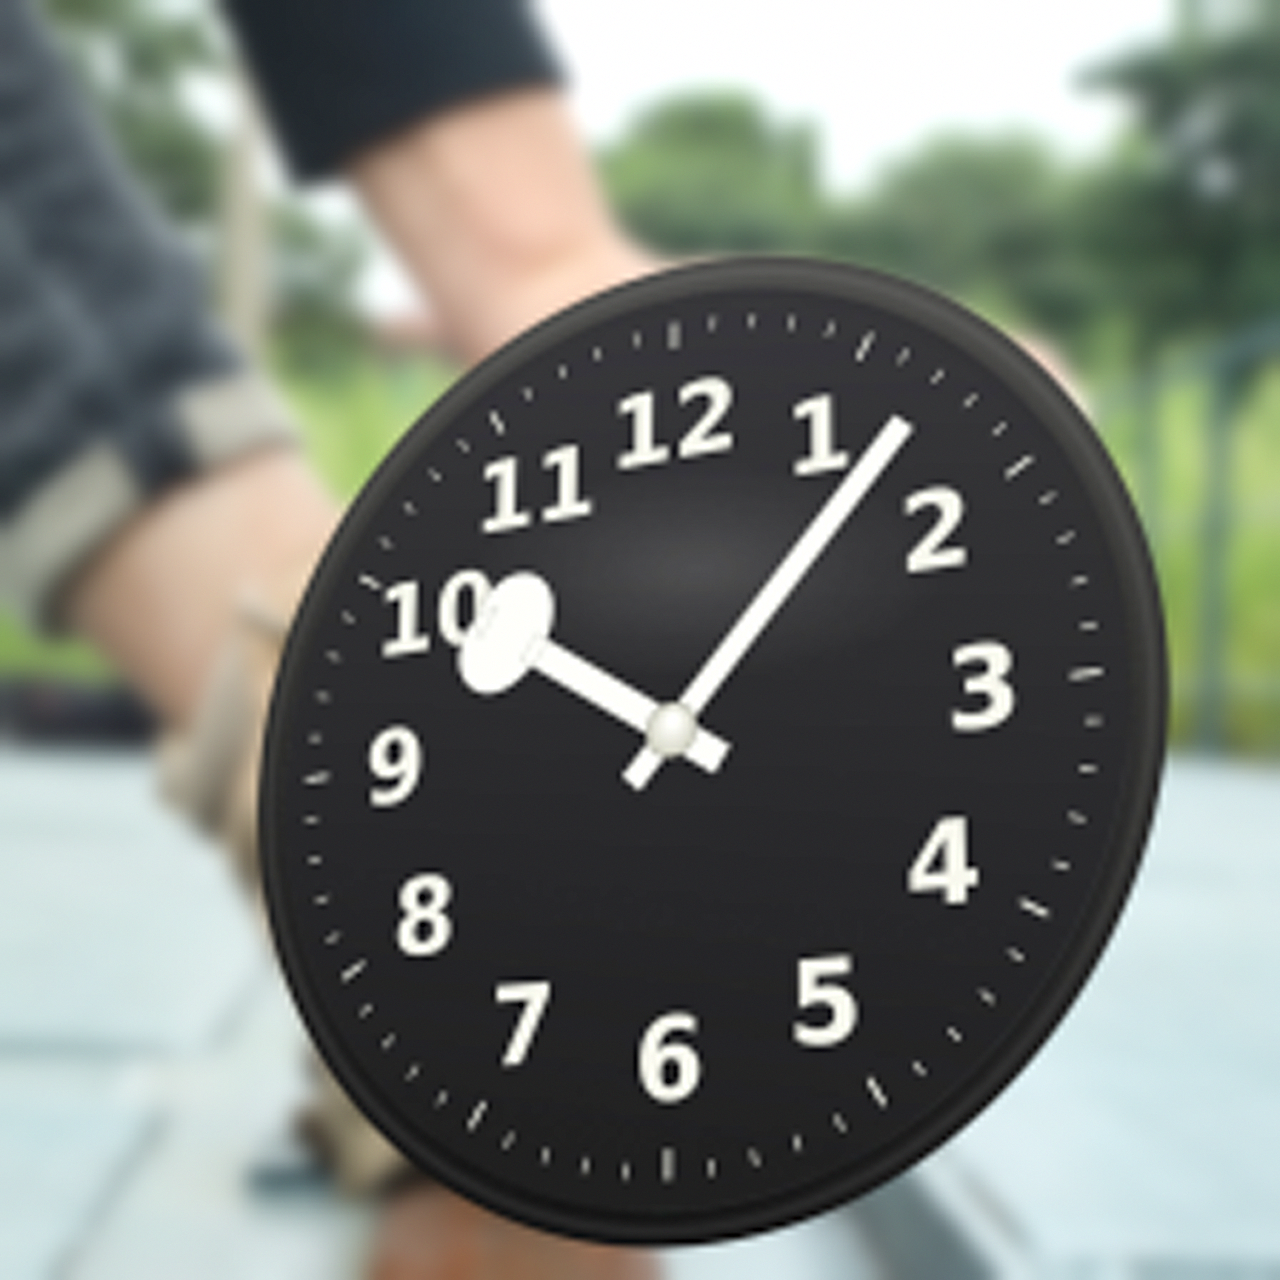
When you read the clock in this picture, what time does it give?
10:07
